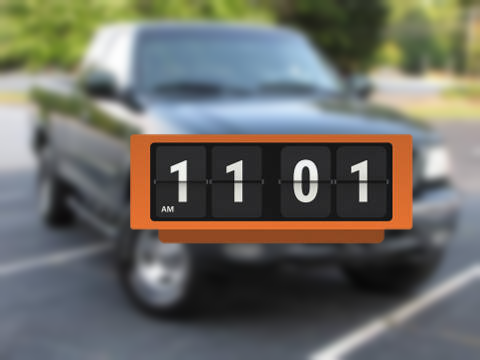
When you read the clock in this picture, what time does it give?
11:01
